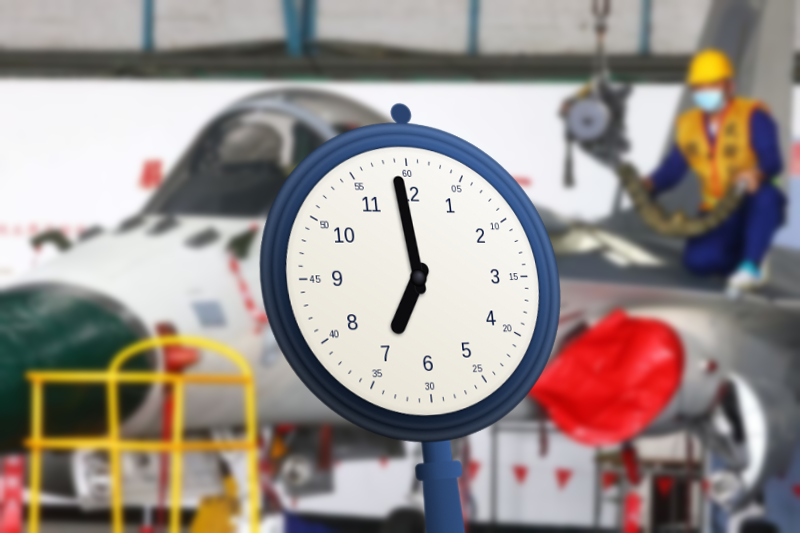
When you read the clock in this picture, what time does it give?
6:59
